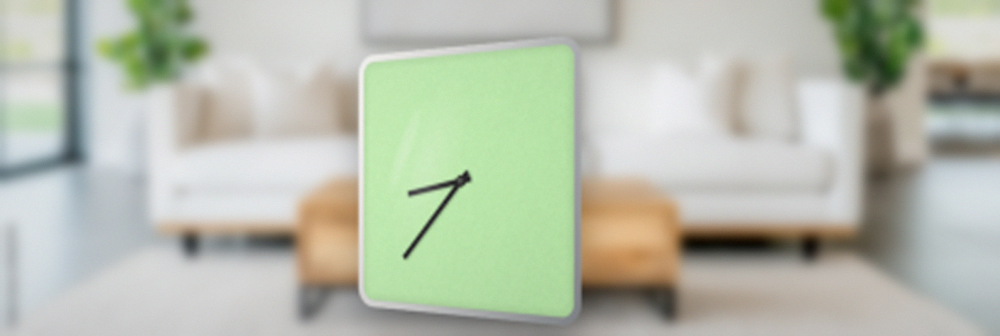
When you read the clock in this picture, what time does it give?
8:37
